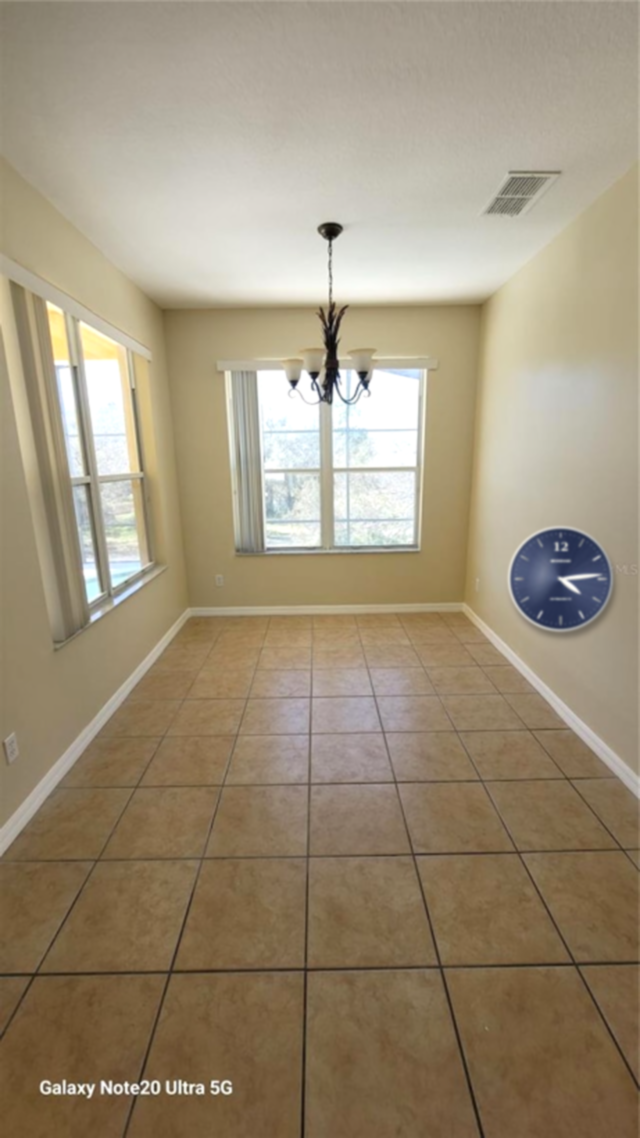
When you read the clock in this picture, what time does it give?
4:14
